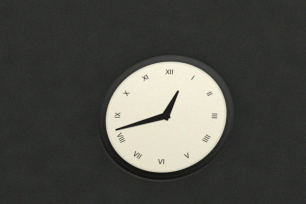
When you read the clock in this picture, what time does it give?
12:42
